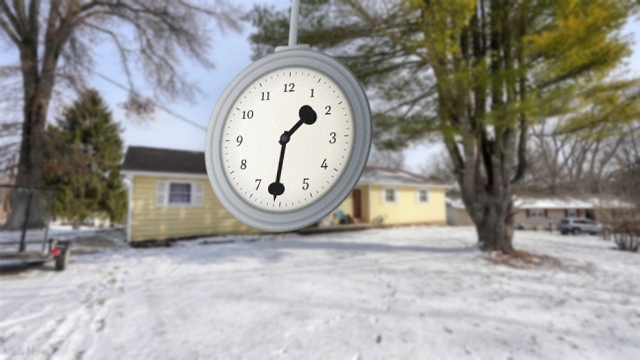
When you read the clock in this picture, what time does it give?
1:31
